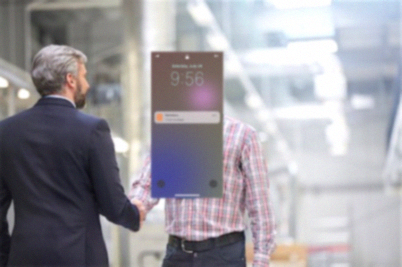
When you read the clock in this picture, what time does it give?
9:56
